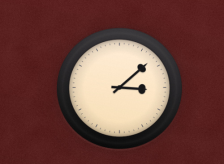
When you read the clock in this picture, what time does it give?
3:08
